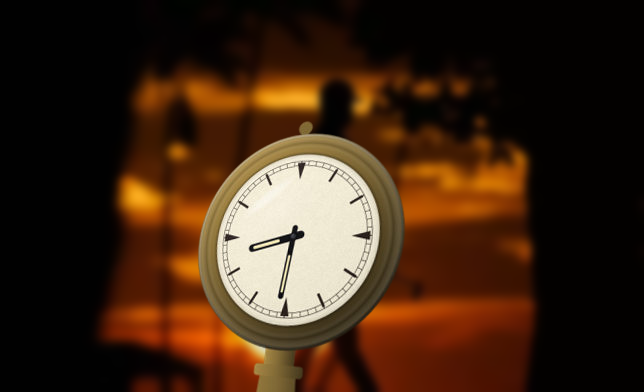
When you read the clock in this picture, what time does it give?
8:31
